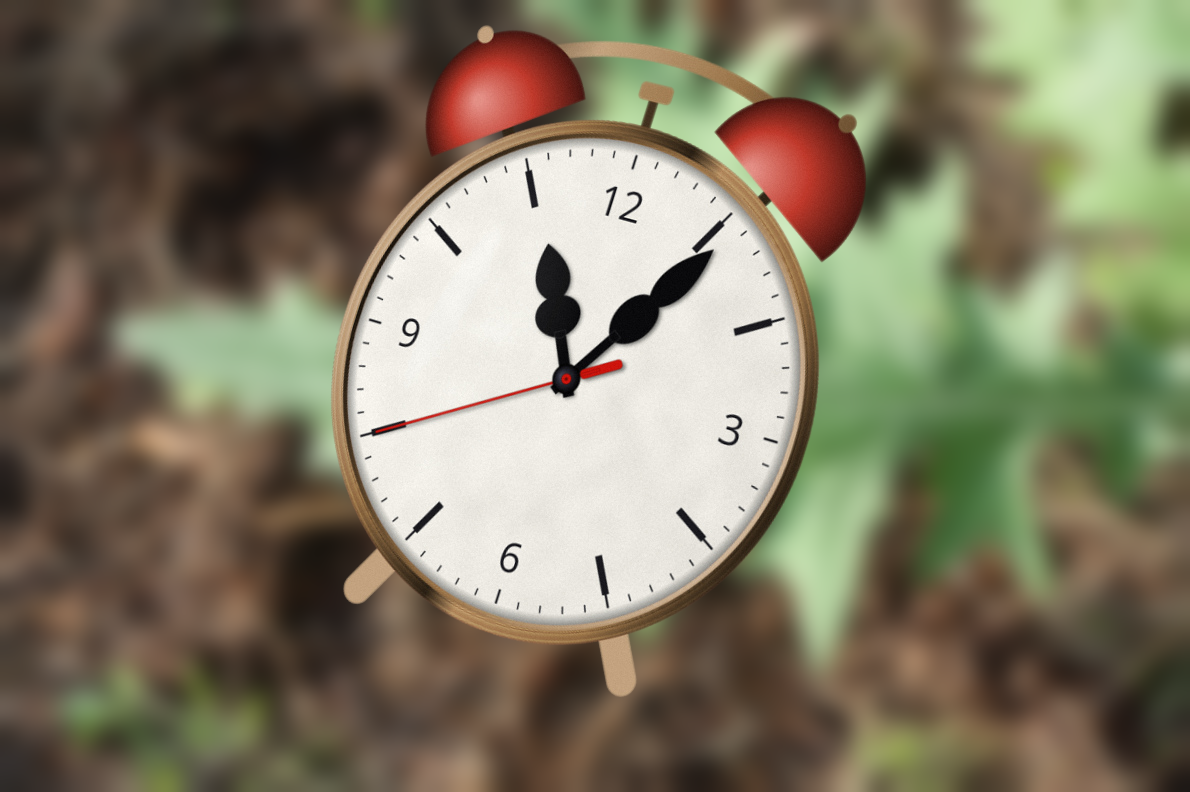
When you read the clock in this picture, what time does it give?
11:05:40
